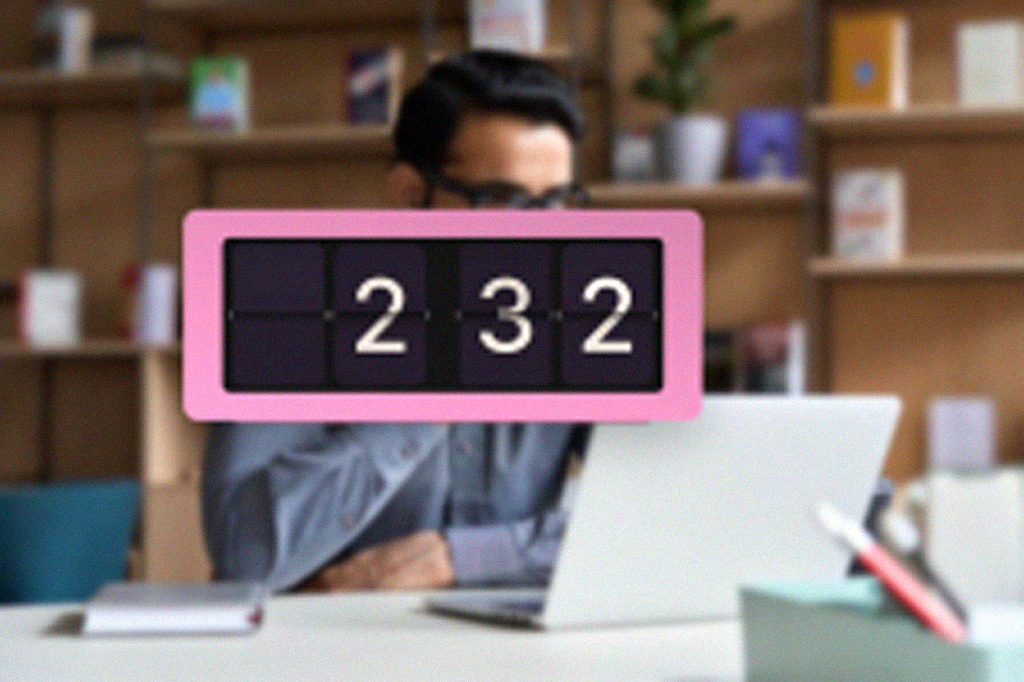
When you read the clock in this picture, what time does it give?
2:32
